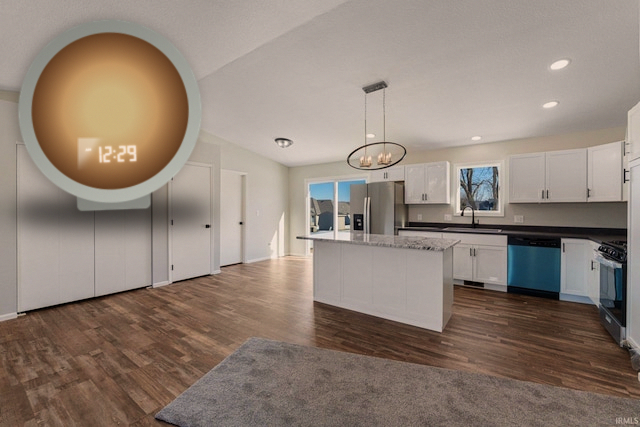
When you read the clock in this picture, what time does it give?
12:29
